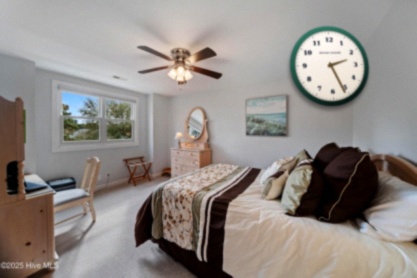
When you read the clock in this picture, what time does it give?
2:26
